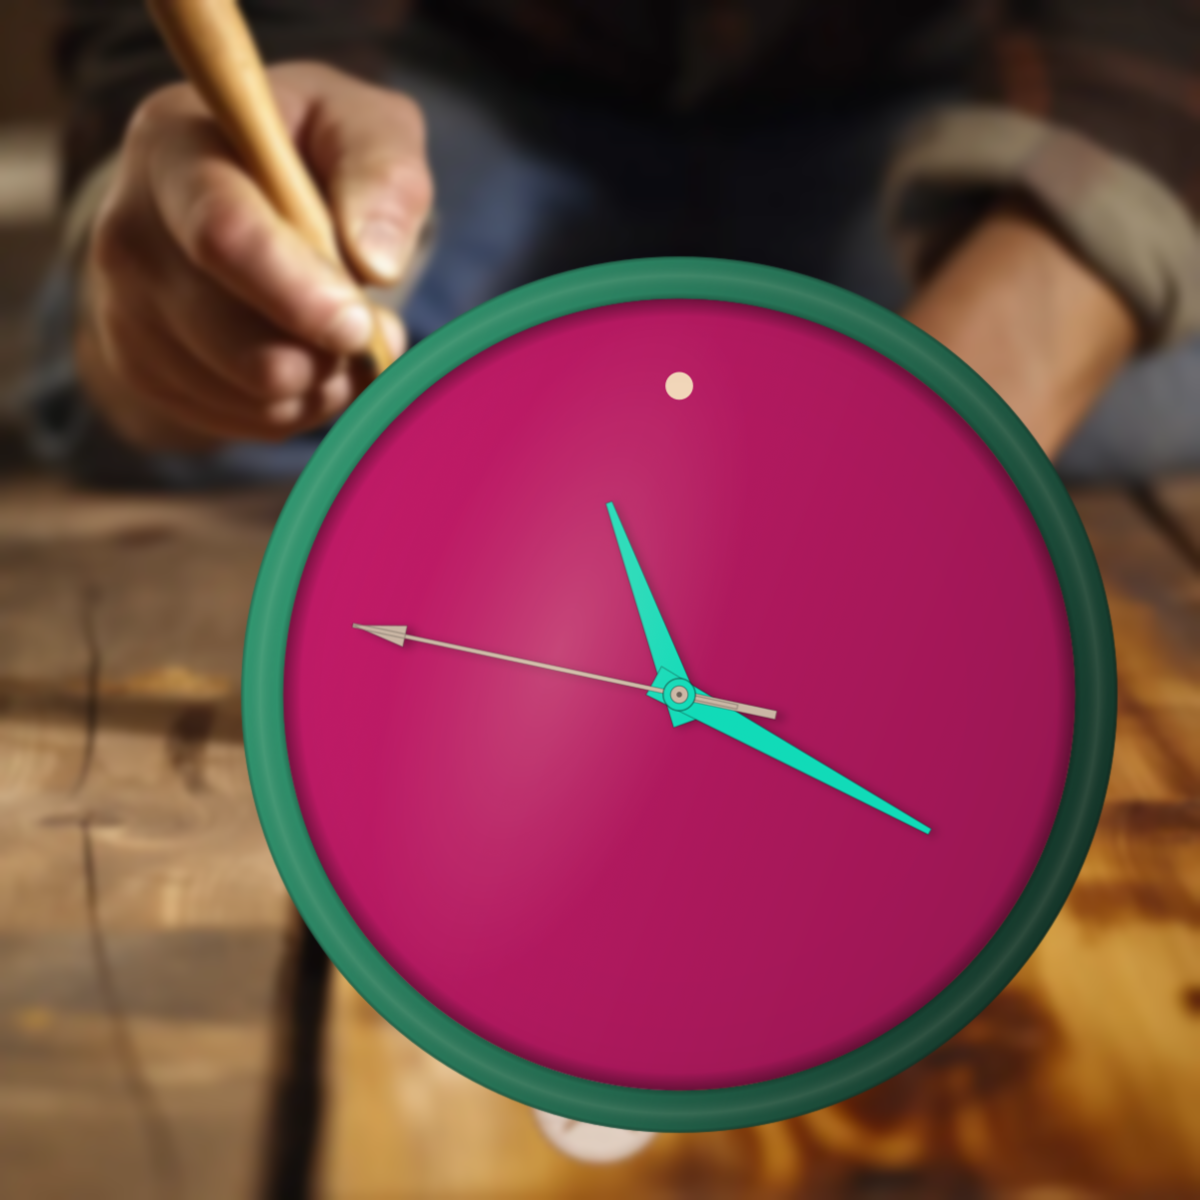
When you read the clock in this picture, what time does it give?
11:19:47
